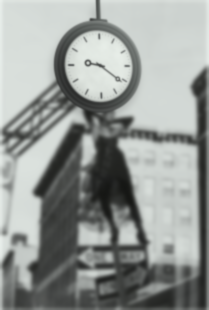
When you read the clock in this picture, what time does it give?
9:21
